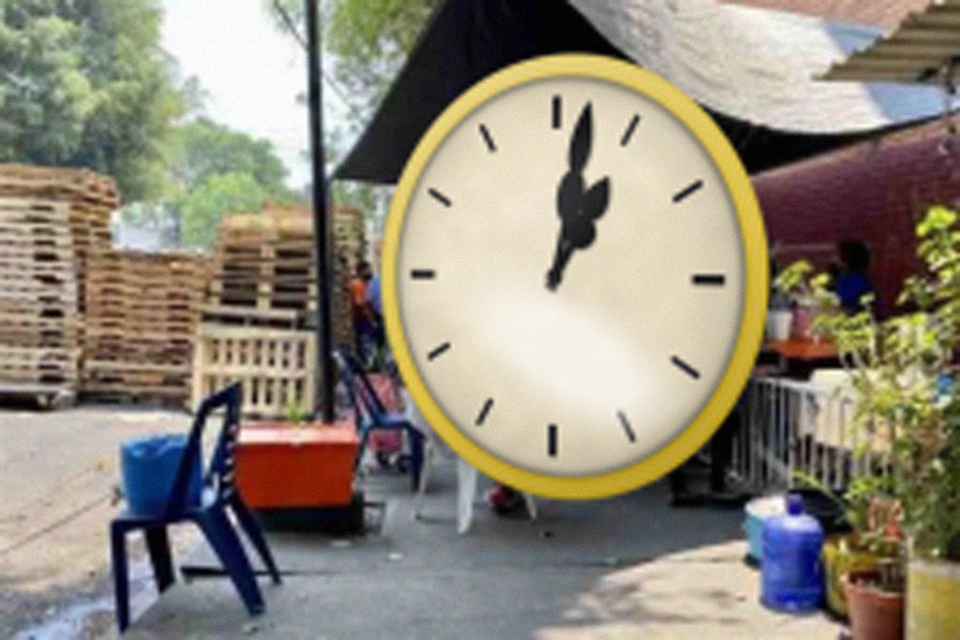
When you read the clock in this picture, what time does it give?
1:02
